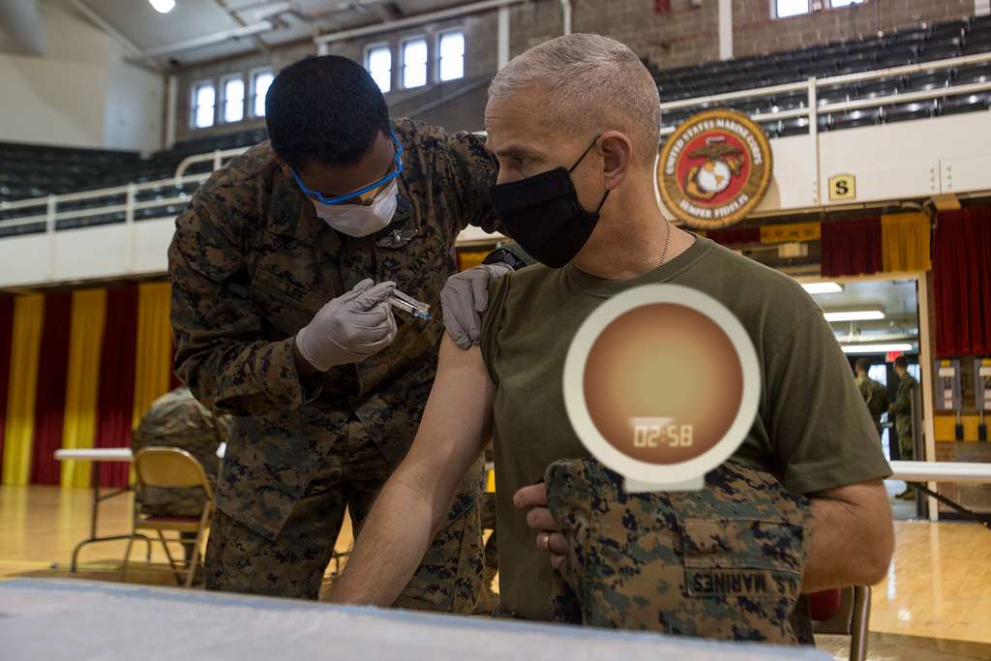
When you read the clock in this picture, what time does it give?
2:58
